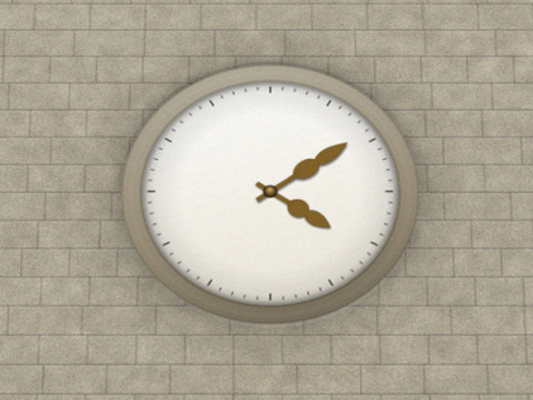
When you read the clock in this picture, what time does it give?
4:09
